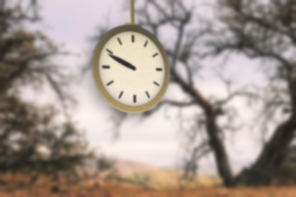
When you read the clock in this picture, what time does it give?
9:49
